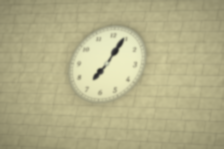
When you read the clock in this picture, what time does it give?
7:04
